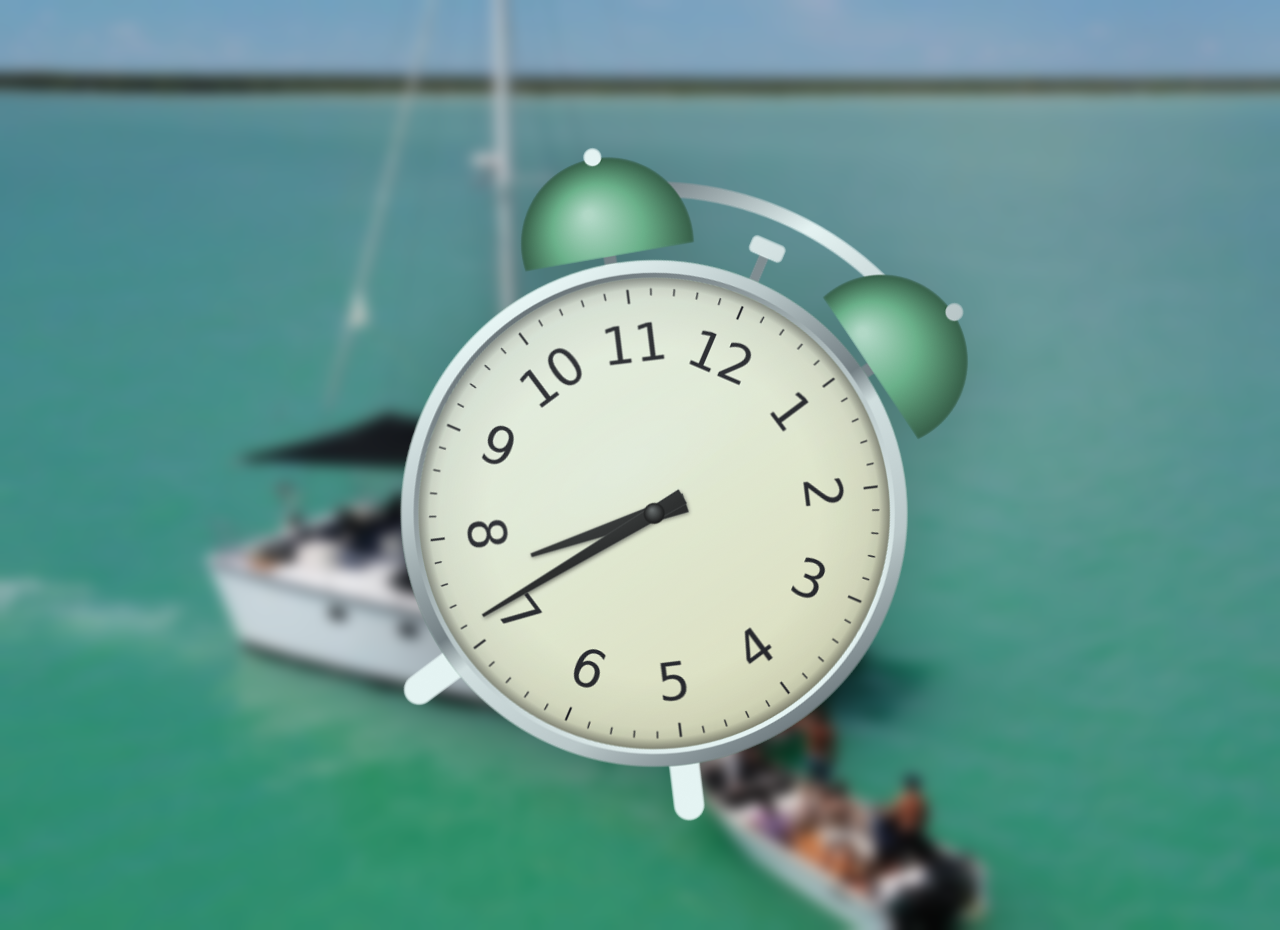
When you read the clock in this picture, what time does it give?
7:36
